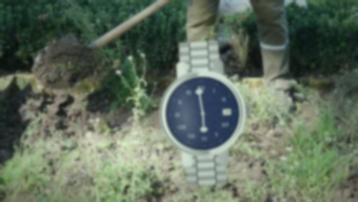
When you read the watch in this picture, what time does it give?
5:59
